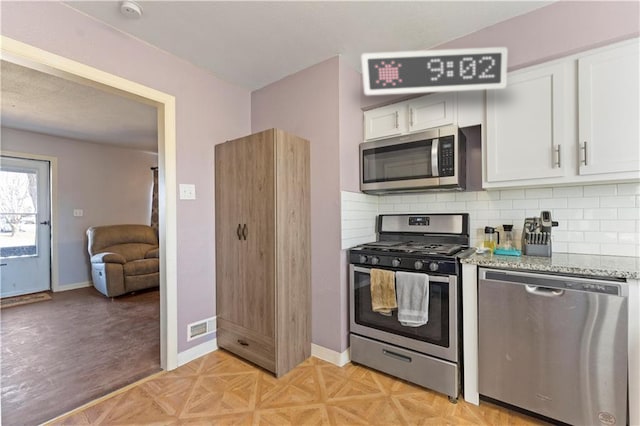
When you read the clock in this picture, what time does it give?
9:02
